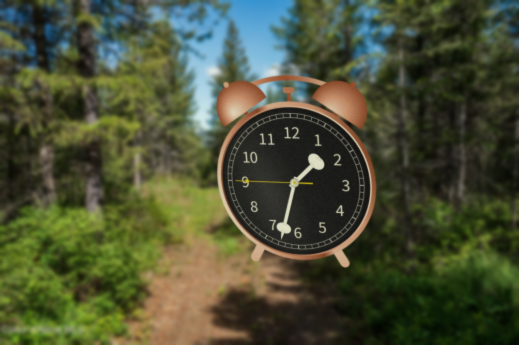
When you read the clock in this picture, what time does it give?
1:32:45
